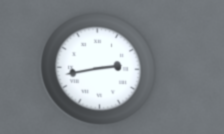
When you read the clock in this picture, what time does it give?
2:43
